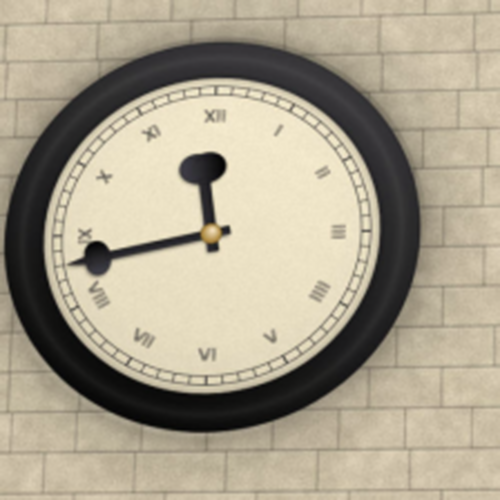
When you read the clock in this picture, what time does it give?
11:43
